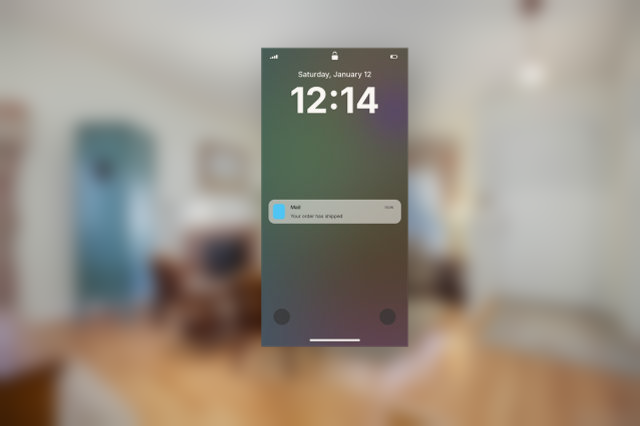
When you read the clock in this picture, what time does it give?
12:14
